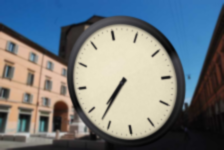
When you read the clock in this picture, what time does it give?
7:37
